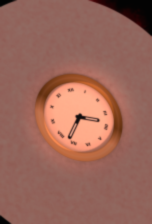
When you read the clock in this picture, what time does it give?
3:37
